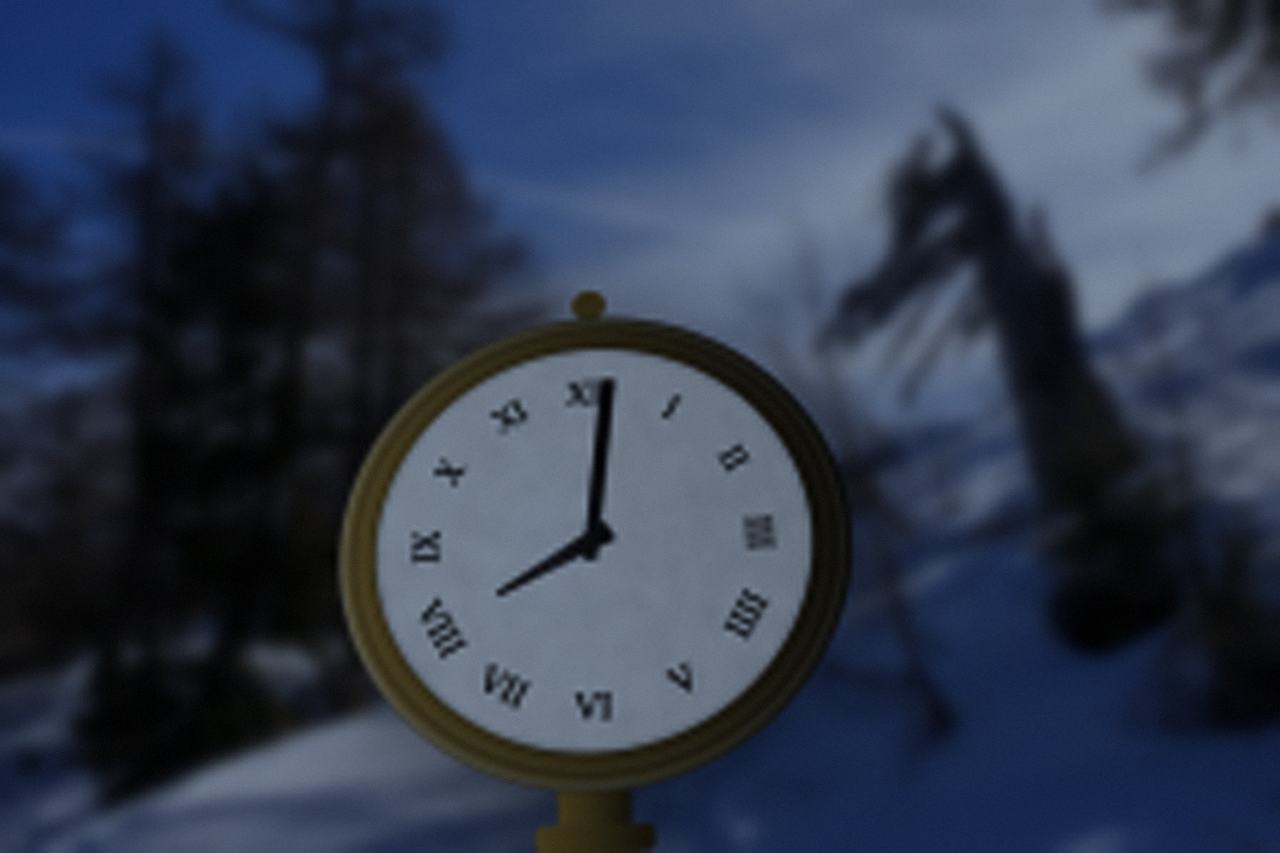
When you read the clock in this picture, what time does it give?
8:01
